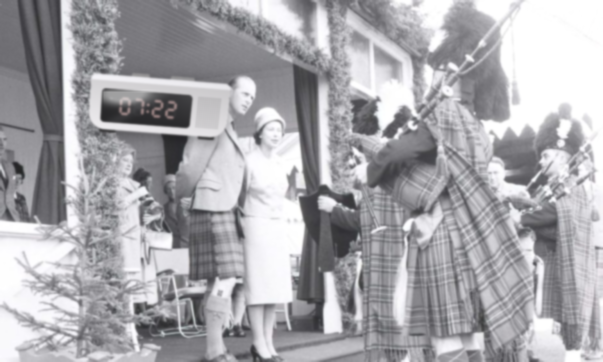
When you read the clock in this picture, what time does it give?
7:22
